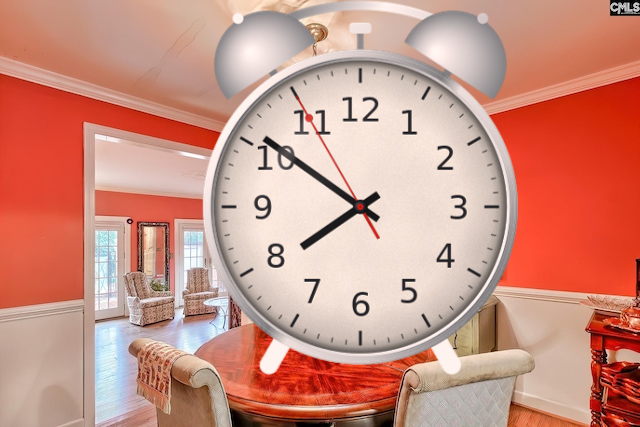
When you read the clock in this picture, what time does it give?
7:50:55
